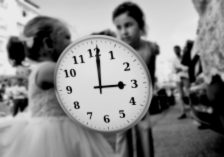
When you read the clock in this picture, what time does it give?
3:01
